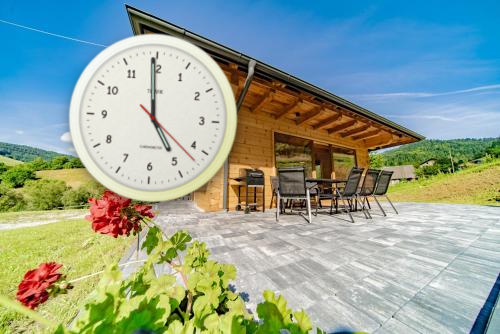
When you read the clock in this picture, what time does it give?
4:59:22
